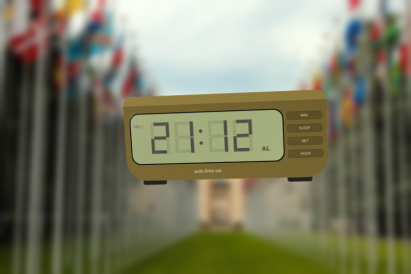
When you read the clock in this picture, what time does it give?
21:12
